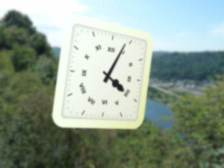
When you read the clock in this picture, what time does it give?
4:04
